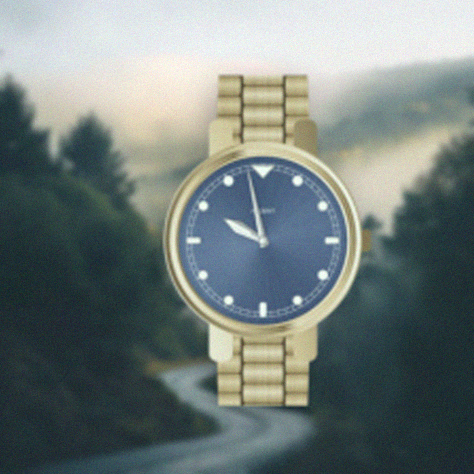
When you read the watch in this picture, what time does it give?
9:58
